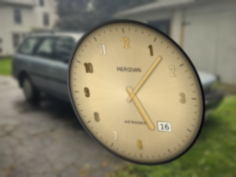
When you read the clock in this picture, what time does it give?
5:07
